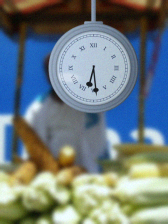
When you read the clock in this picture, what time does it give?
6:29
